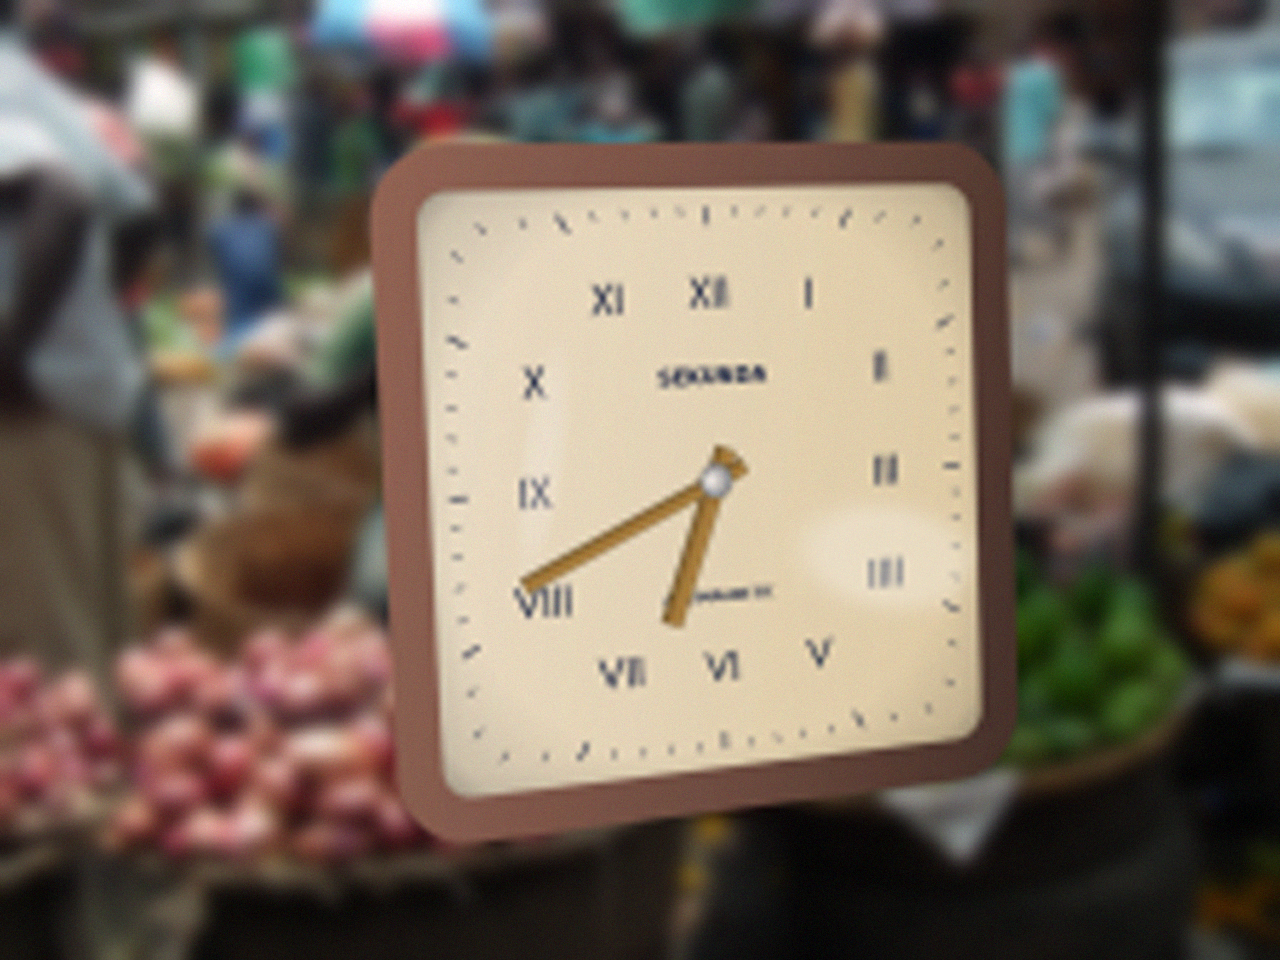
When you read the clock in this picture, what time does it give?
6:41
